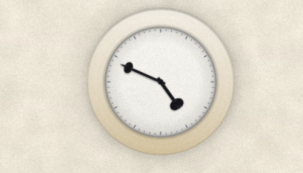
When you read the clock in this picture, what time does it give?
4:49
